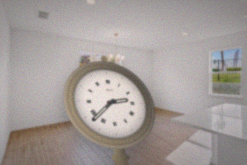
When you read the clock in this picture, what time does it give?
2:38
